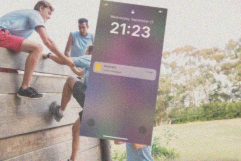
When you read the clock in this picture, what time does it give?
21:23
